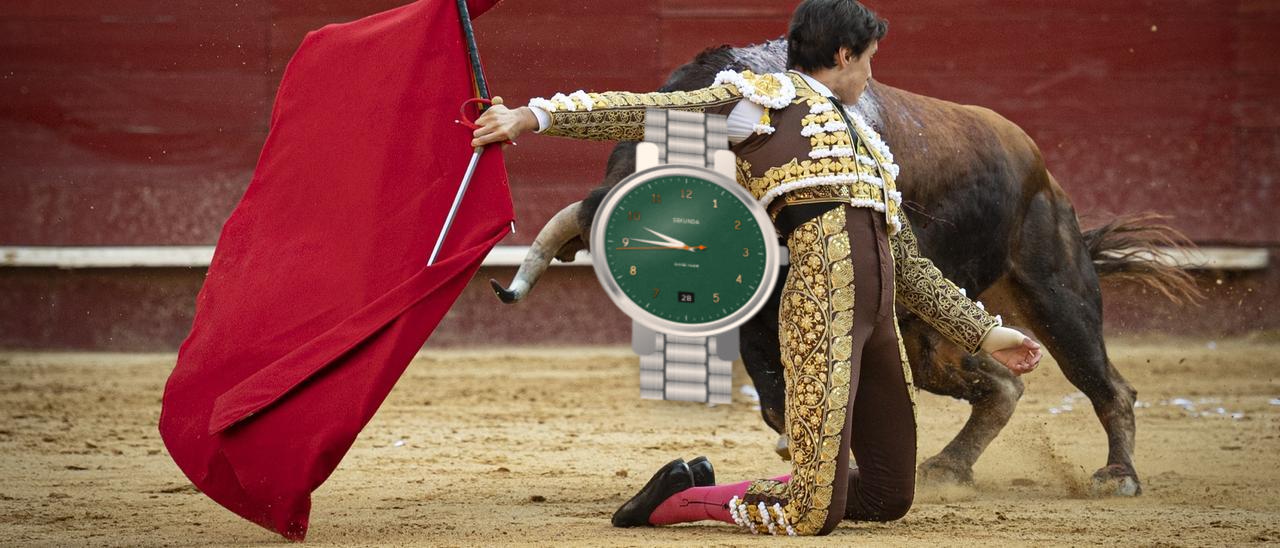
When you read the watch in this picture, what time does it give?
9:45:44
